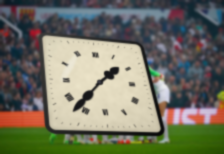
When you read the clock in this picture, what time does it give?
1:37
